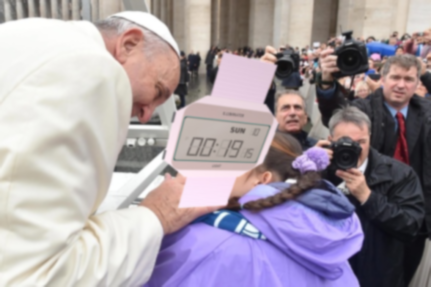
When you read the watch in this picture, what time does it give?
0:19
